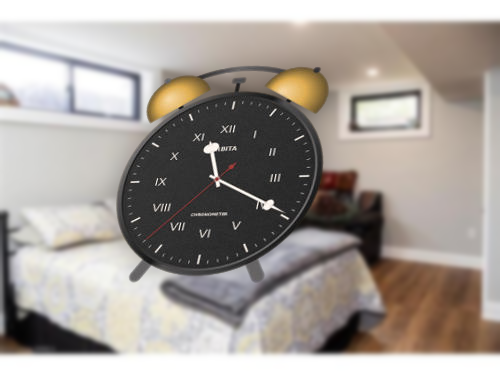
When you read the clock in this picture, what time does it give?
11:19:37
